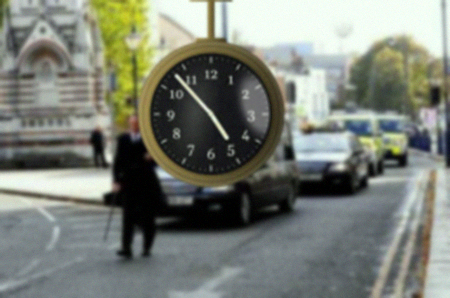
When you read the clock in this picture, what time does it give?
4:53
